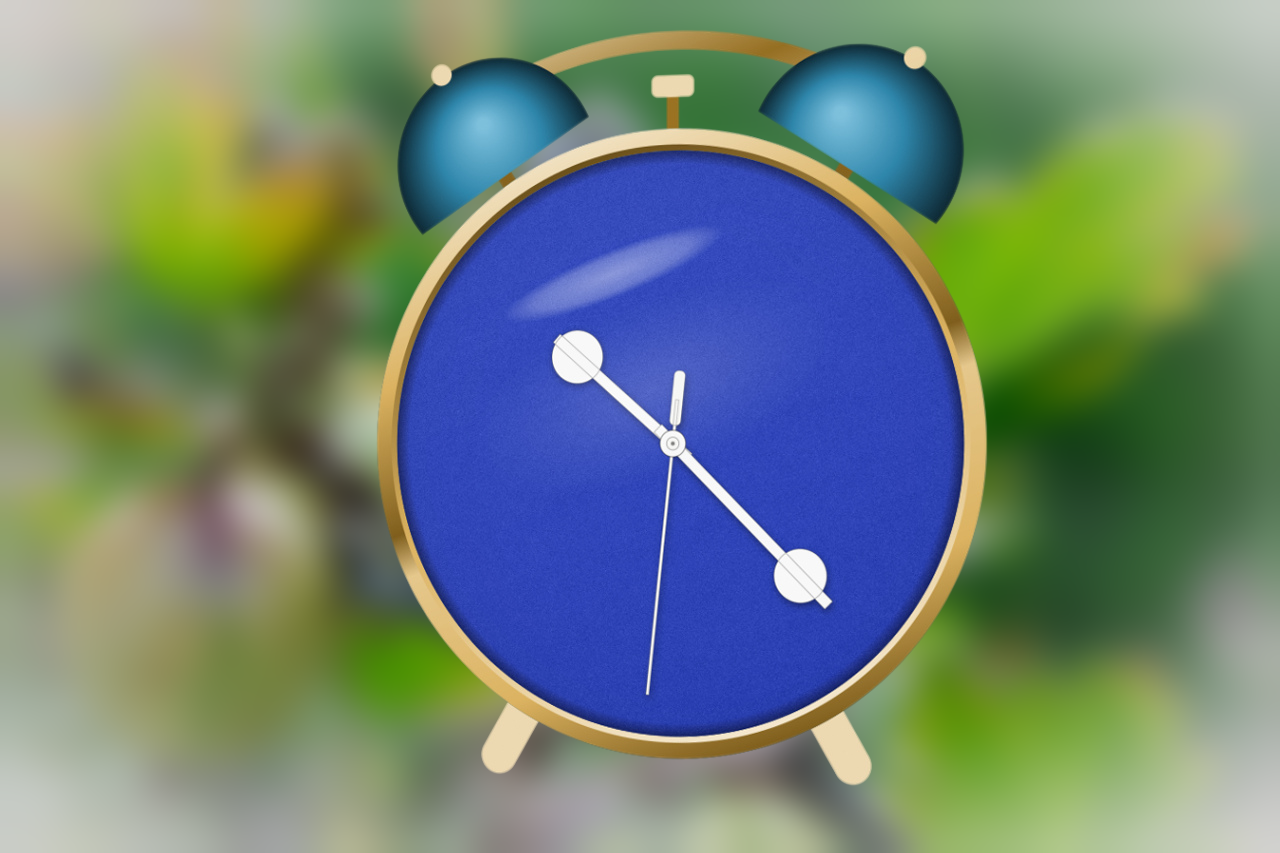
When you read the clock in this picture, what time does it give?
10:22:31
